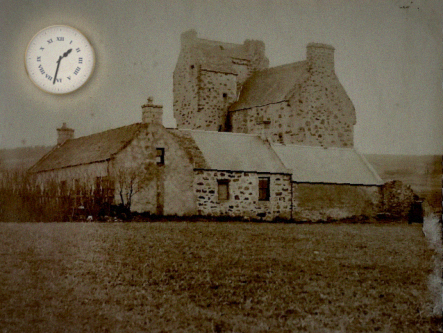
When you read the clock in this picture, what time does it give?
1:32
